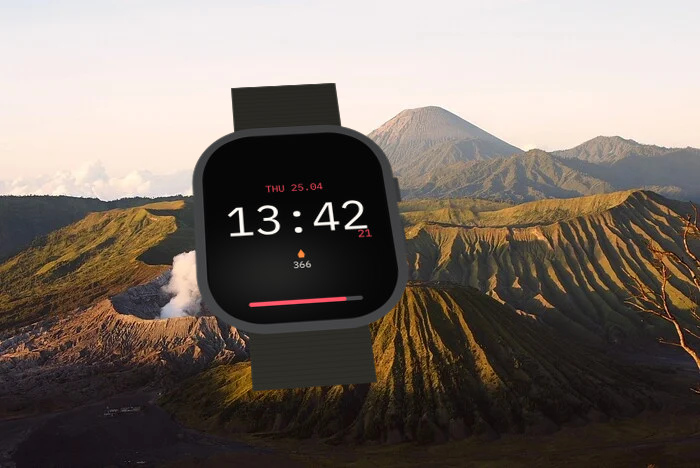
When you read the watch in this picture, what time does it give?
13:42:21
